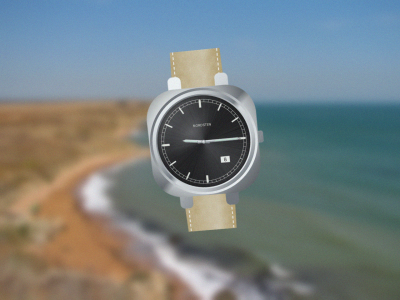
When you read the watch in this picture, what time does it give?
9:15
